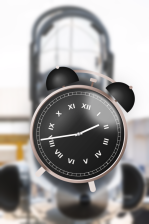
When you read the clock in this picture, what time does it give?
1:41
